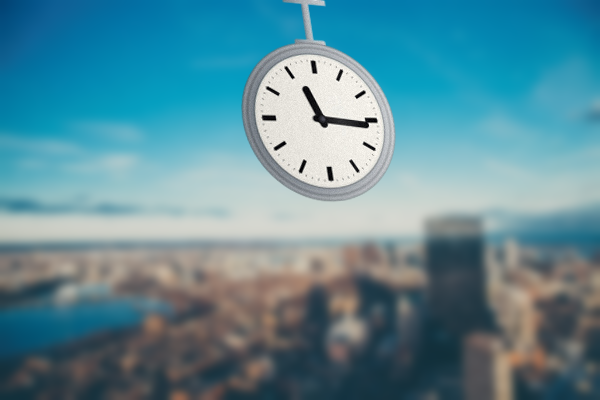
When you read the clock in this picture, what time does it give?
11:16
